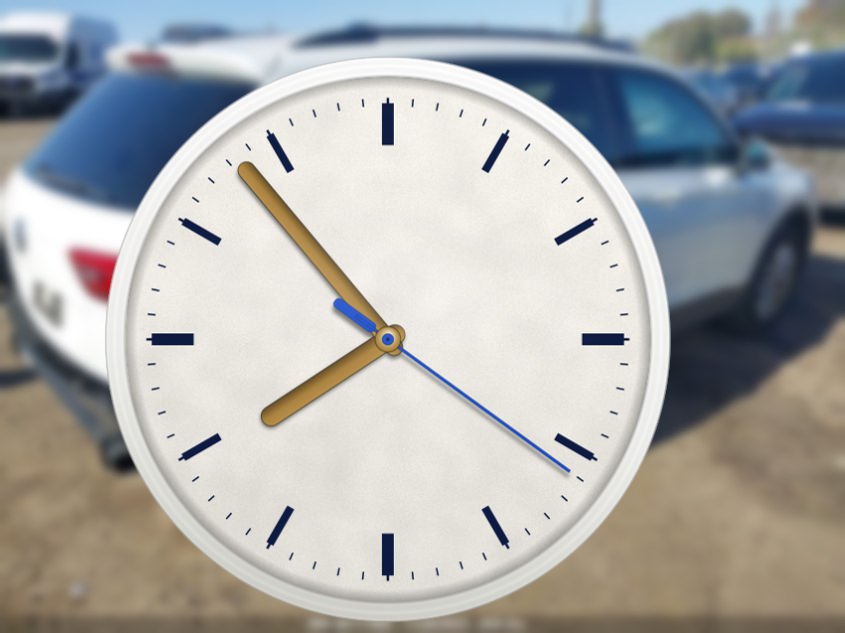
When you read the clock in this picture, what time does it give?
7:53:21
